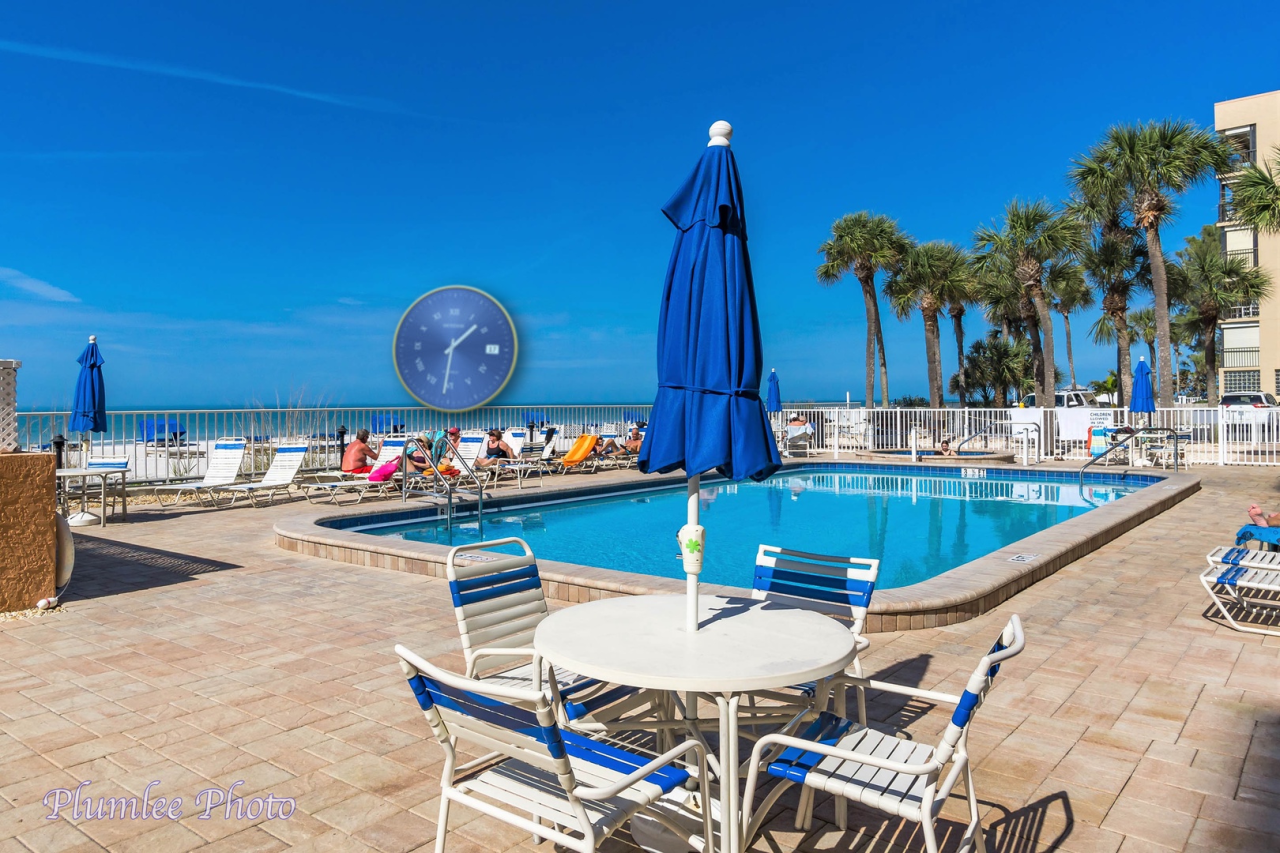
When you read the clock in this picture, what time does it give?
1:31
